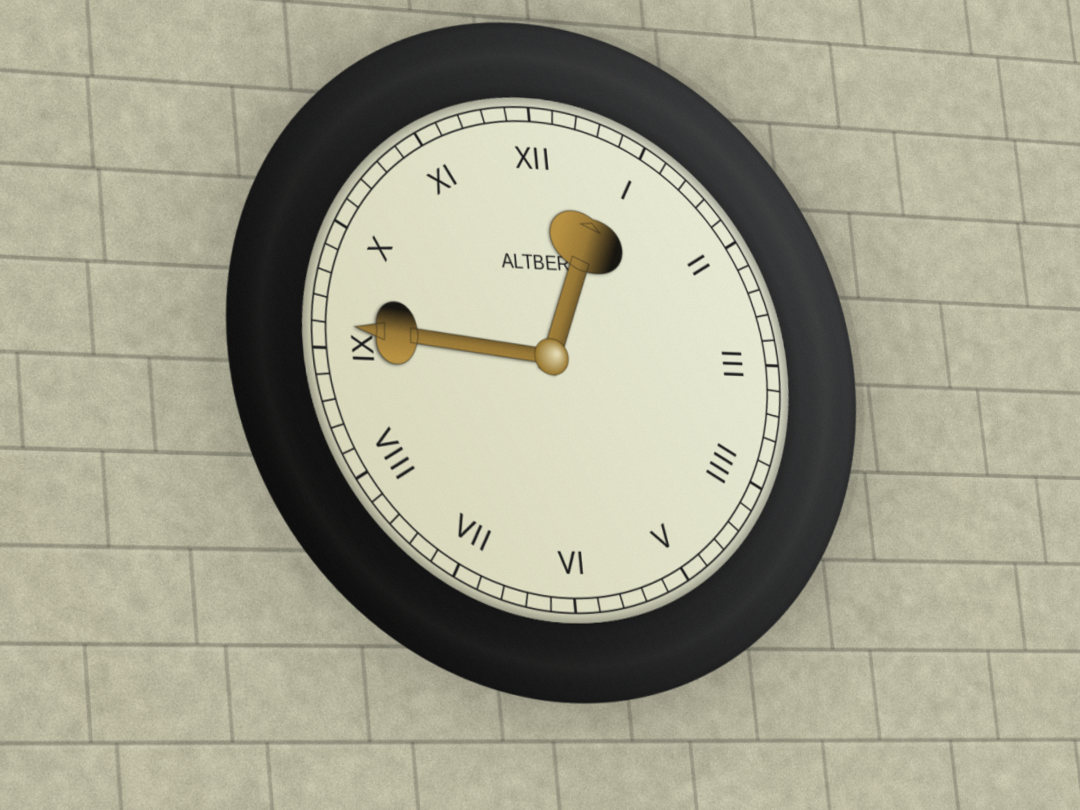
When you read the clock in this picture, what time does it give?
12:46
